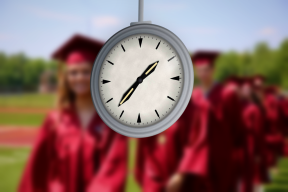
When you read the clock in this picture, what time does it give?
1:37
